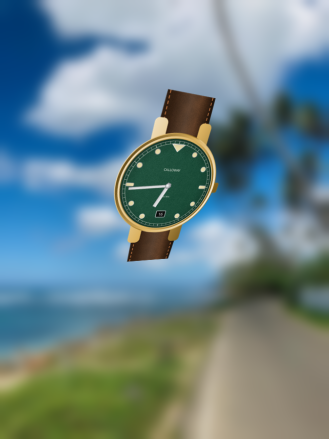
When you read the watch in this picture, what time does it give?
6:44
